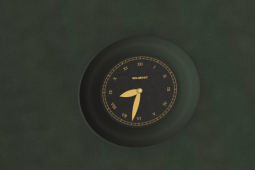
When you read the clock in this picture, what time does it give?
8:32
